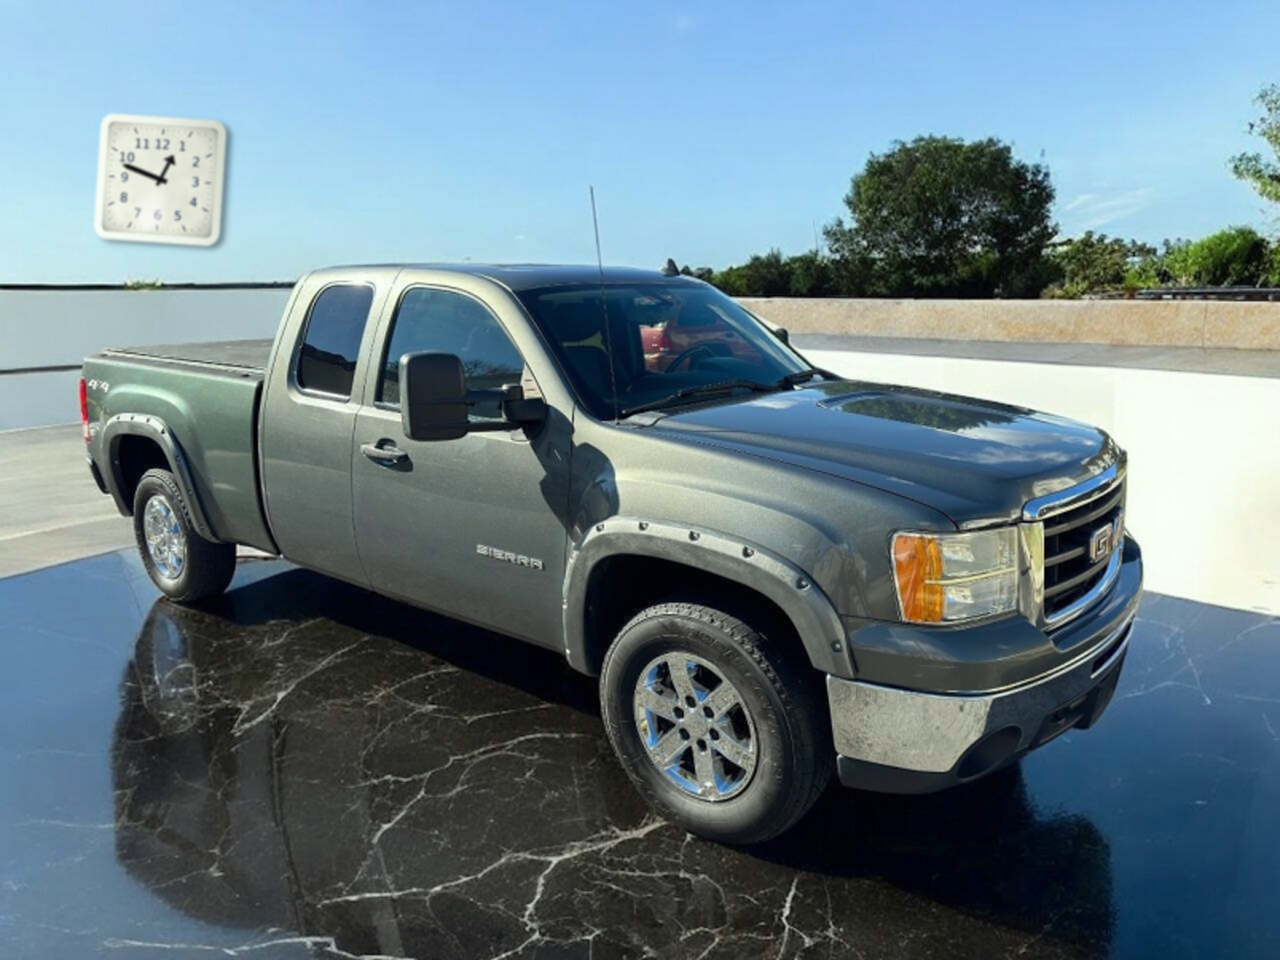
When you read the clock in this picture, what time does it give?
12:48
